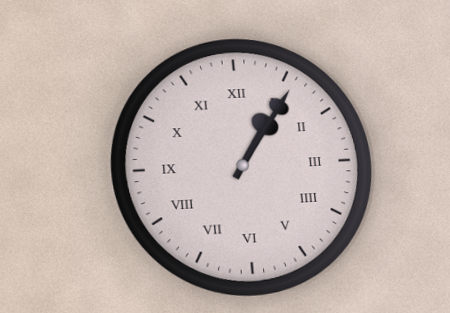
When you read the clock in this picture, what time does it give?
1:06
